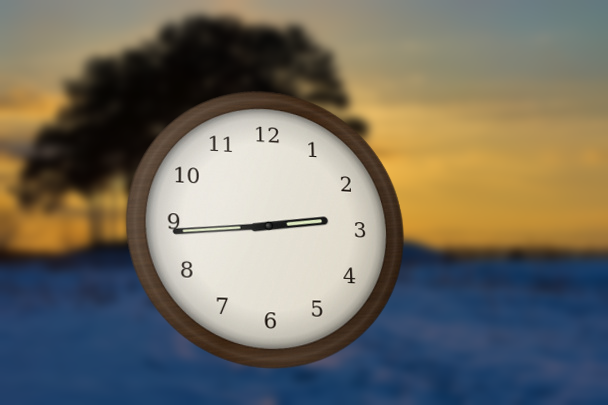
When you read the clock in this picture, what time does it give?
2:44
